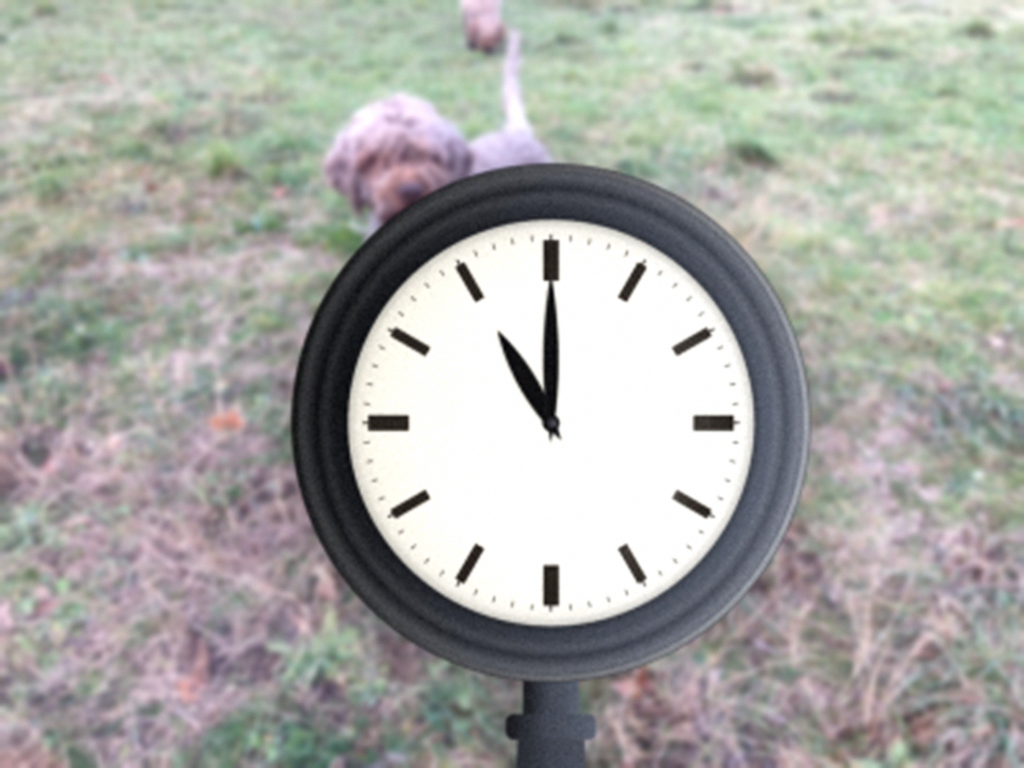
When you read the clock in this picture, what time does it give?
11:00
